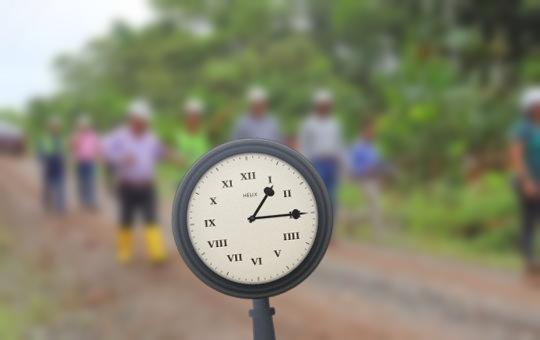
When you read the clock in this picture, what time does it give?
1:15
